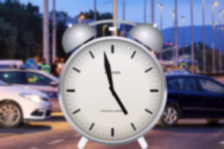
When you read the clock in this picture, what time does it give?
4:58
